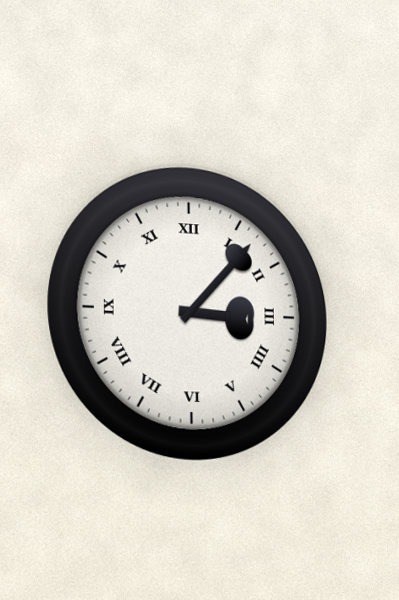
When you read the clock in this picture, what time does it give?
3:07
